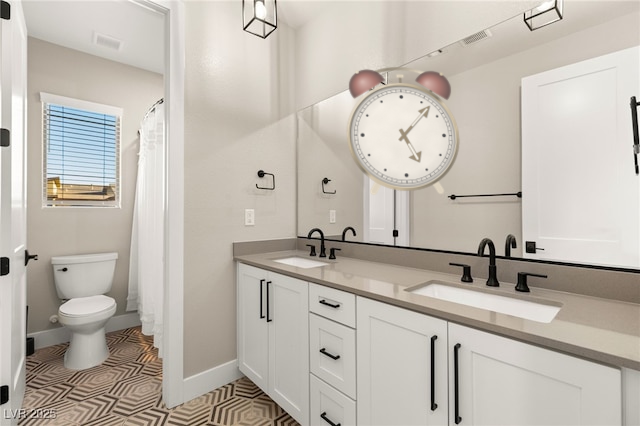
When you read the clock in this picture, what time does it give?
5:07
